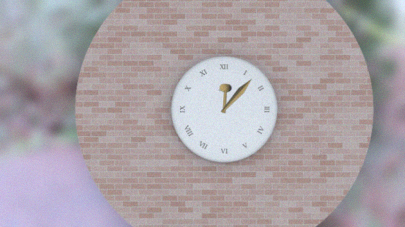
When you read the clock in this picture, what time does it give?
12:07
